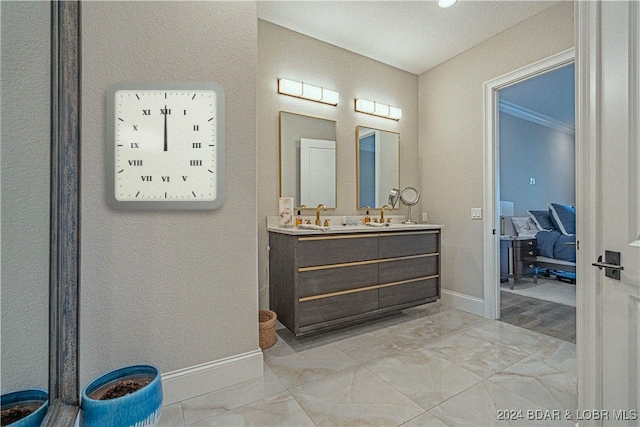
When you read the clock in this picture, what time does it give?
12:00
